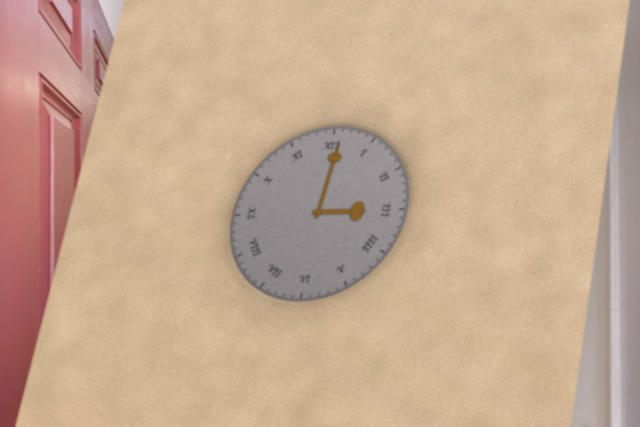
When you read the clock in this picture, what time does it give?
3:01
